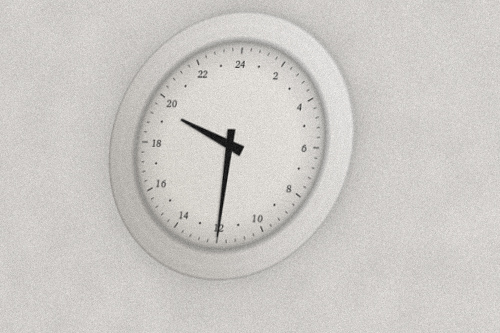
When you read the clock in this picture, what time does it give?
19:30
